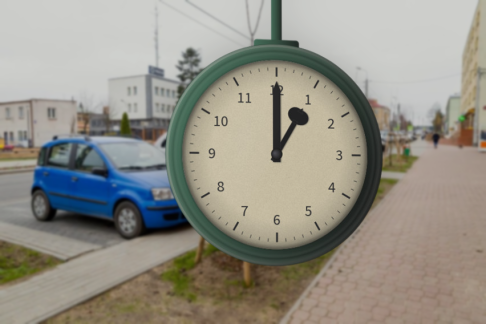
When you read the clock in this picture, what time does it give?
1:00
